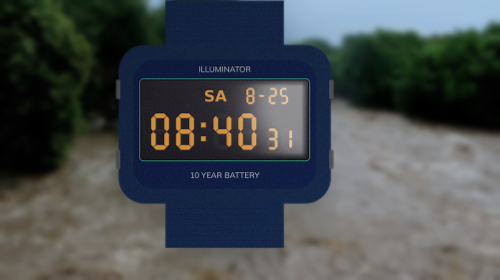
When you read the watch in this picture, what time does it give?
8:40:31
